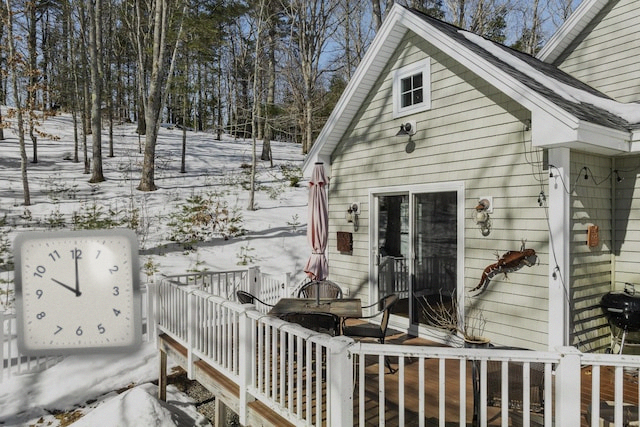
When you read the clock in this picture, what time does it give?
10:00
